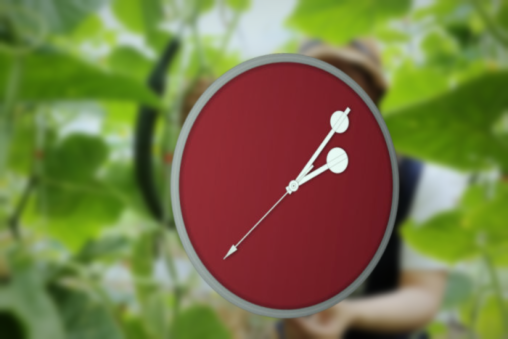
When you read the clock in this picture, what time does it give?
2:06:38
